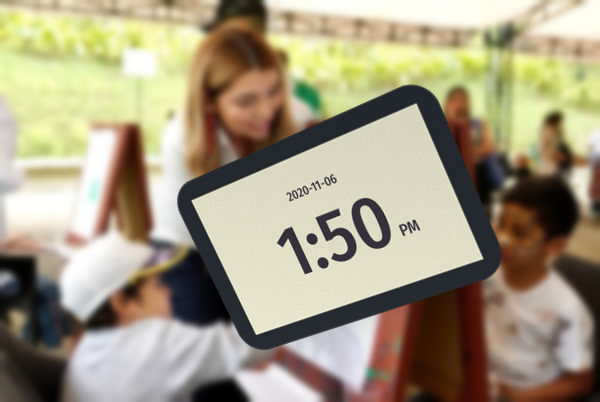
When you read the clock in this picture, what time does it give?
1:50
